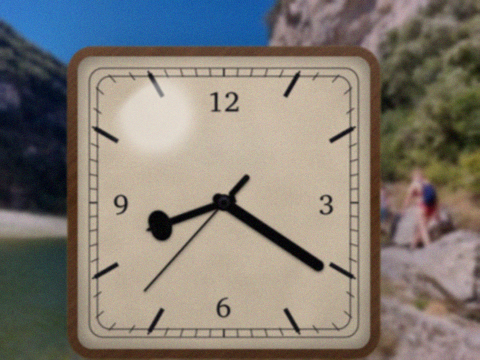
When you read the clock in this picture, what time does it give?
8:20:37
